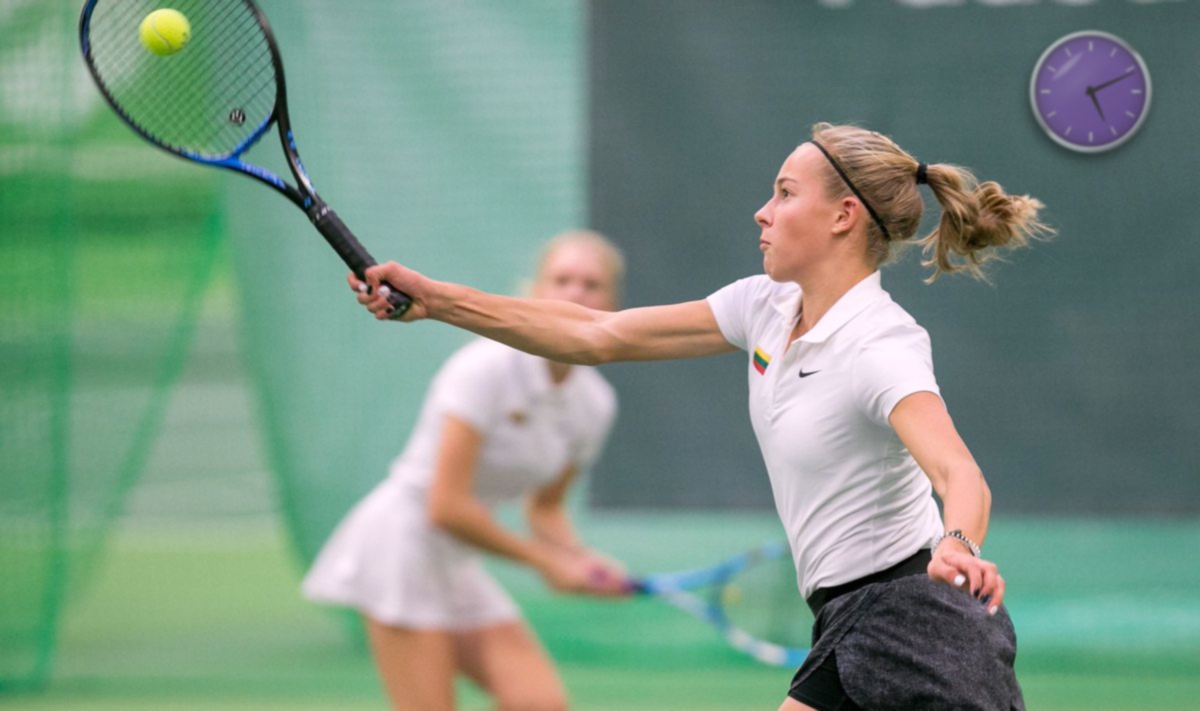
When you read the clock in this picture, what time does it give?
5:11
